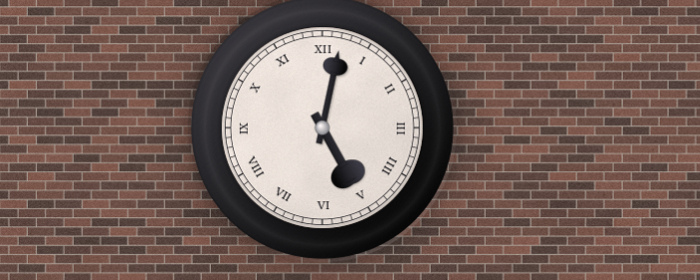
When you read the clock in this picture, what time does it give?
5:02
